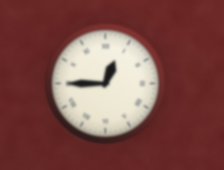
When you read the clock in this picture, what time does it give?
12:45
